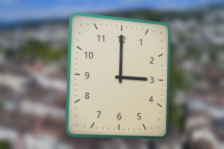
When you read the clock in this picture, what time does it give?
3:00
